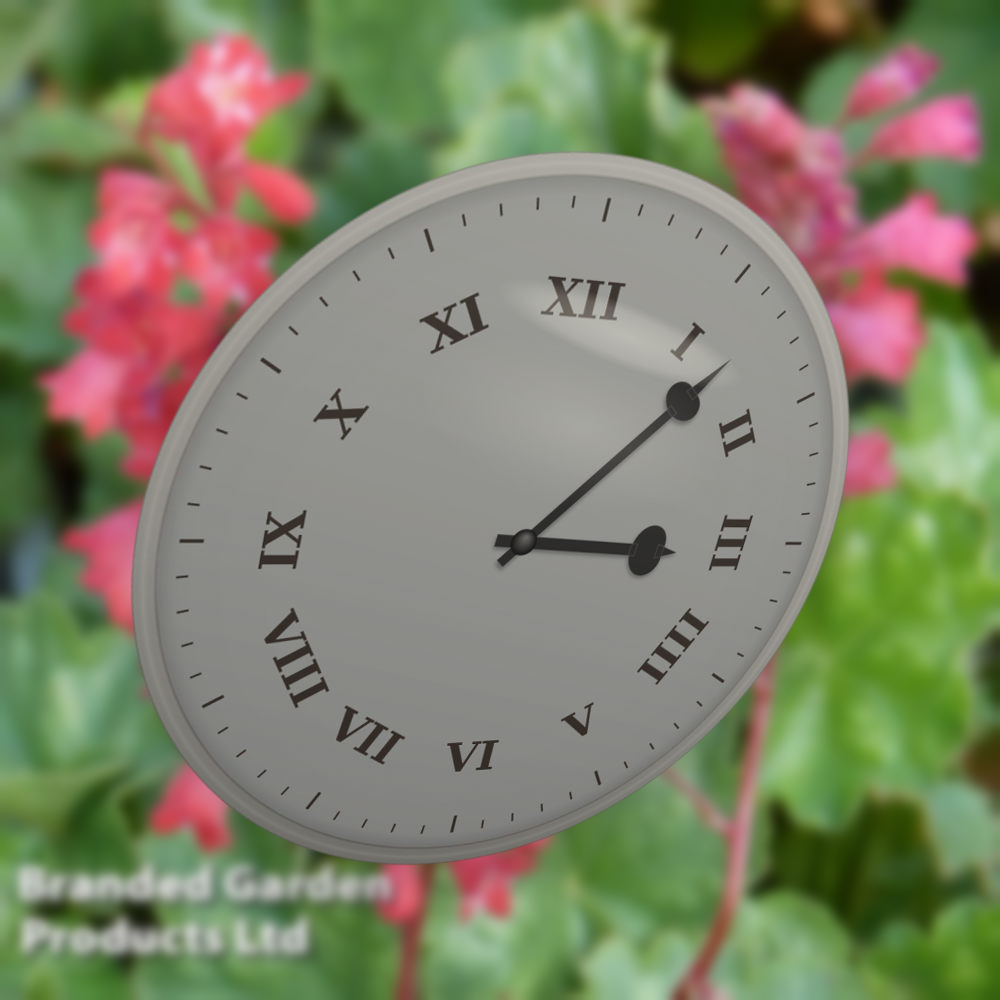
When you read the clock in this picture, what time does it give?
3:07
